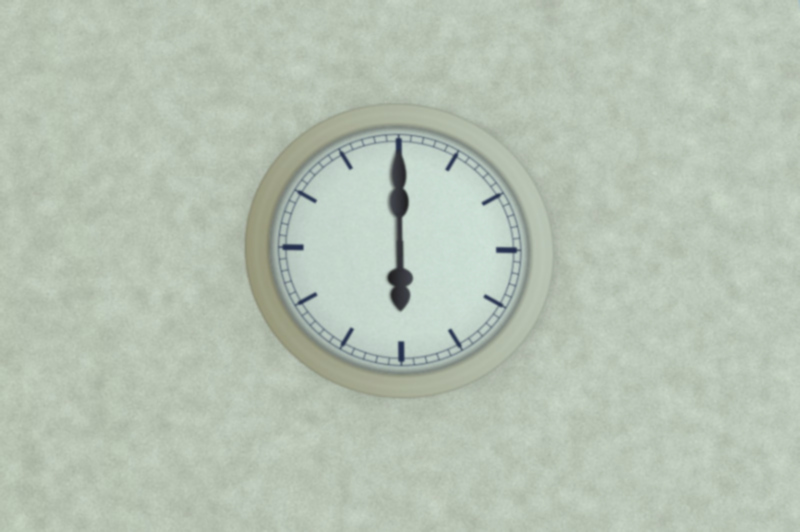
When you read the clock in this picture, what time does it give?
6:00
